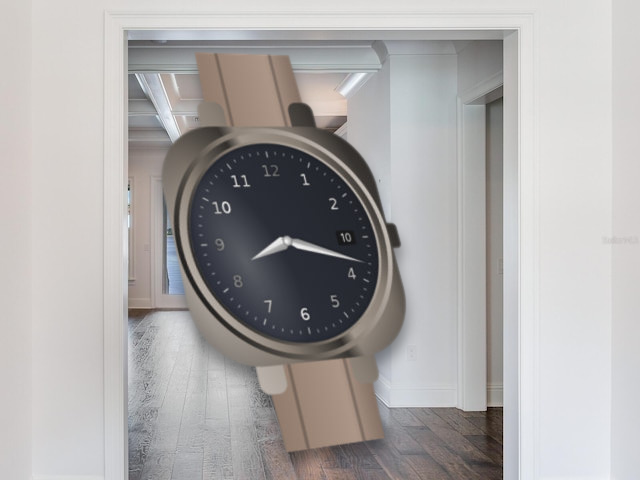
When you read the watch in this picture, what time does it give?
8:18
